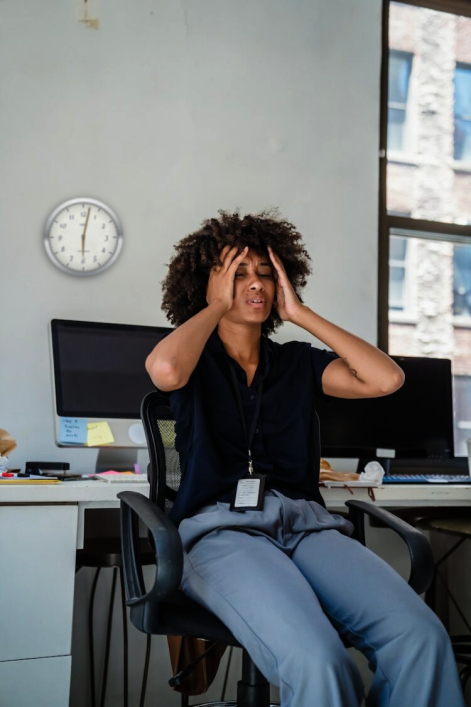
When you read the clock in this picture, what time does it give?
6:02
